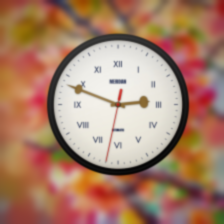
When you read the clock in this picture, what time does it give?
2:48:32
